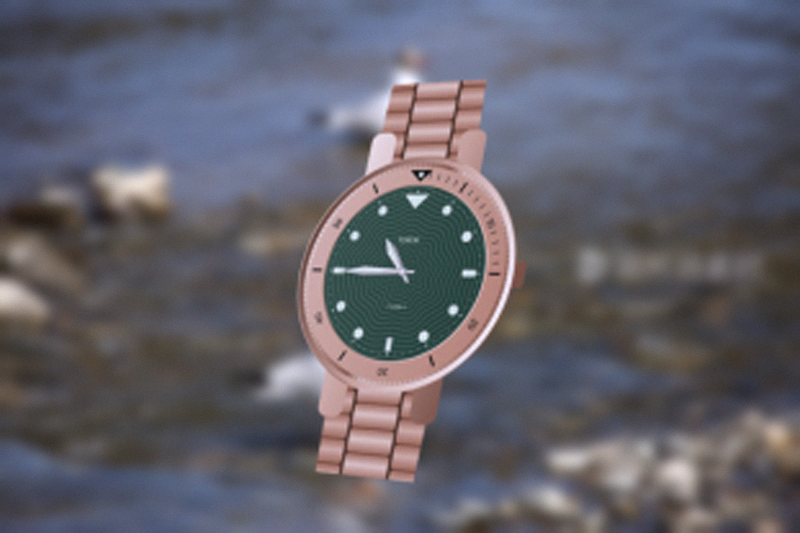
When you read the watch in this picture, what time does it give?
10:45
